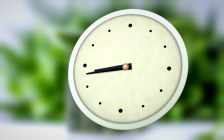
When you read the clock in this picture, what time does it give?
8:43
